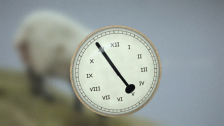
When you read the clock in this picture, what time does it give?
4:55
